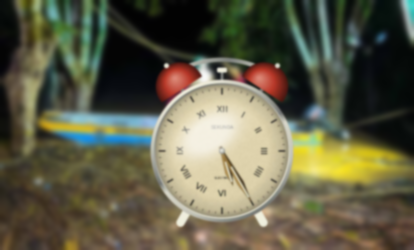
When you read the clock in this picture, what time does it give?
5:25
